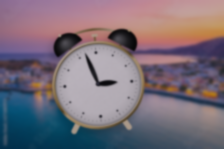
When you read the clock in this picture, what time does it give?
2:57
